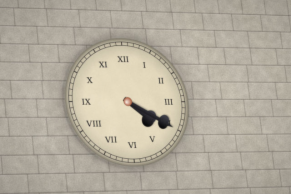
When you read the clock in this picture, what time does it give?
4:20
